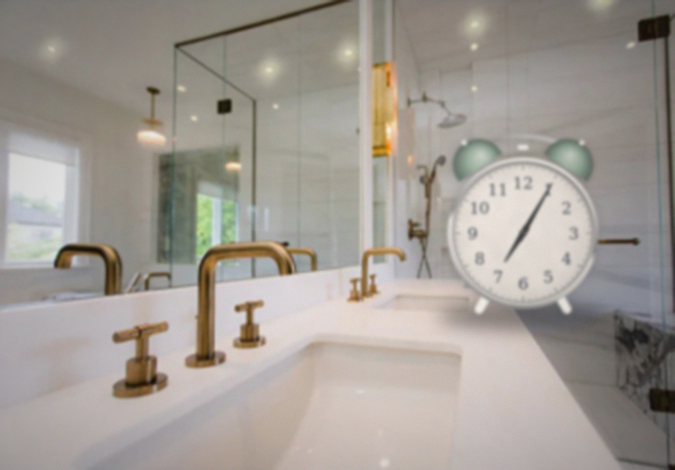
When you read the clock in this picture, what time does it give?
7:05
